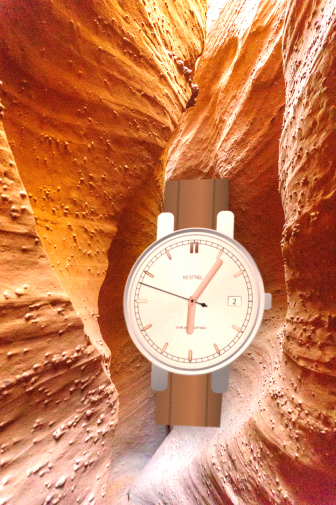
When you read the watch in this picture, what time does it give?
6:05:48
